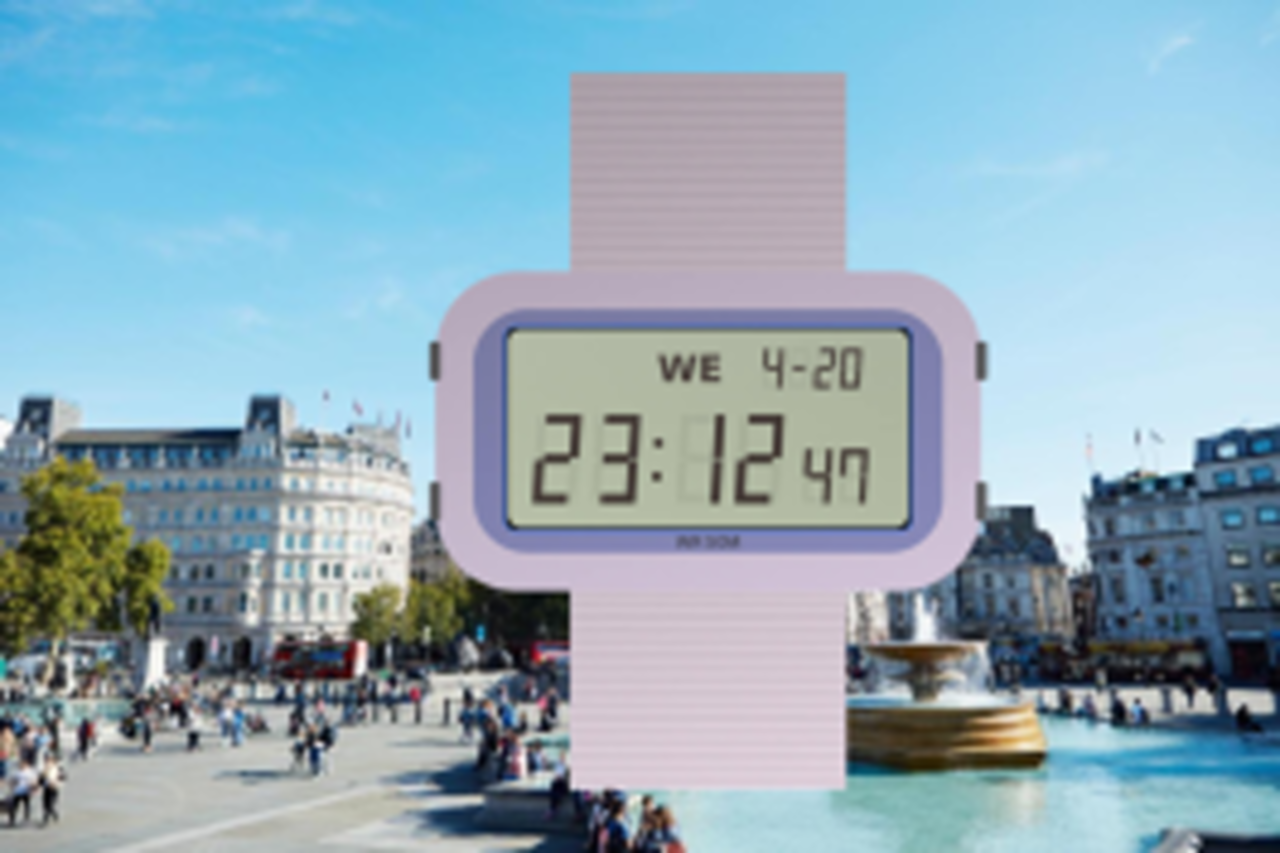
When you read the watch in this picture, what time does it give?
23:12:47
